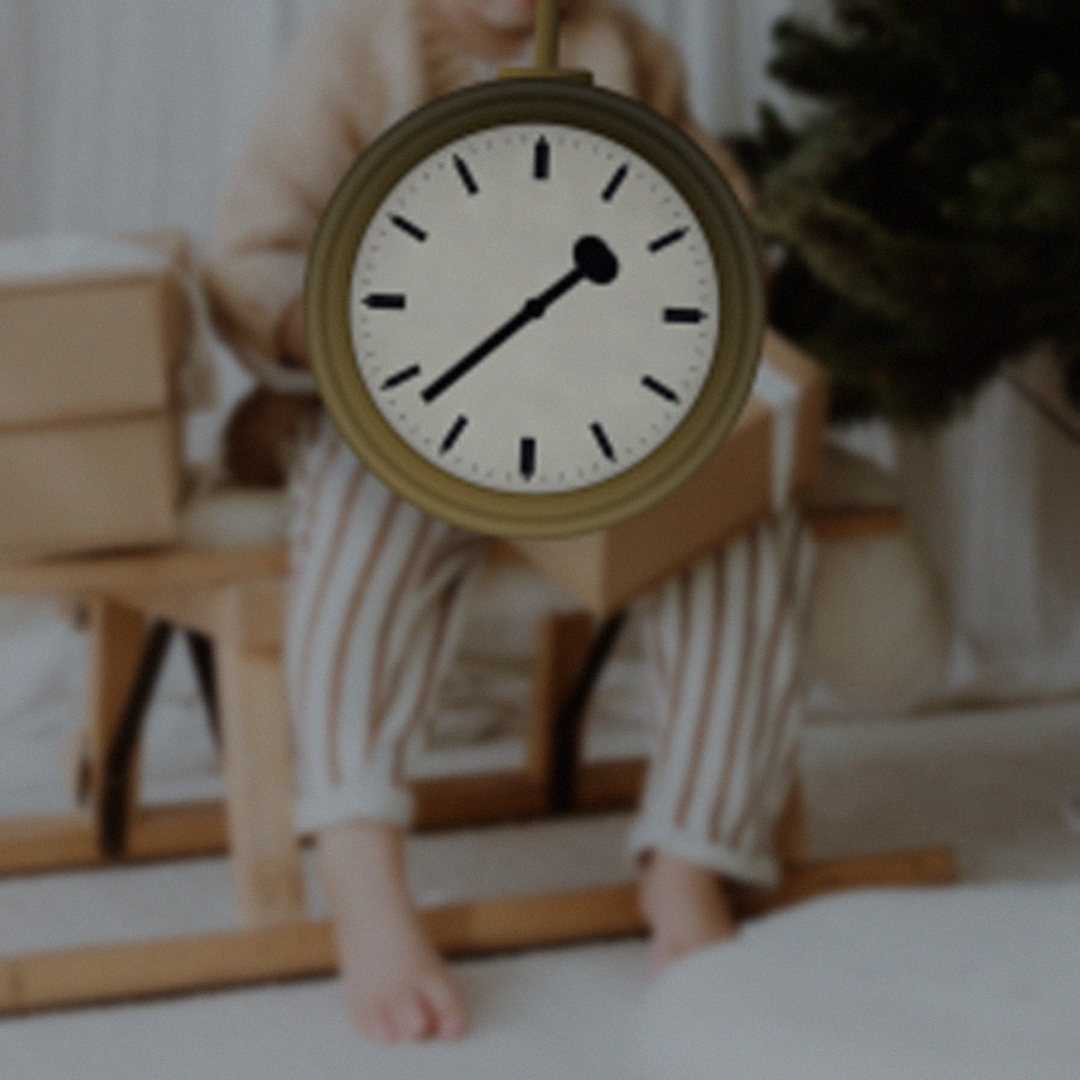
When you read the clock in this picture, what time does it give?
1:38
